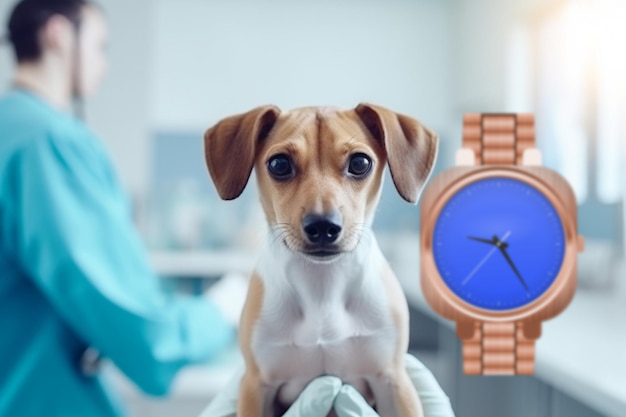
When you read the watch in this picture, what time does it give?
9:24:37
